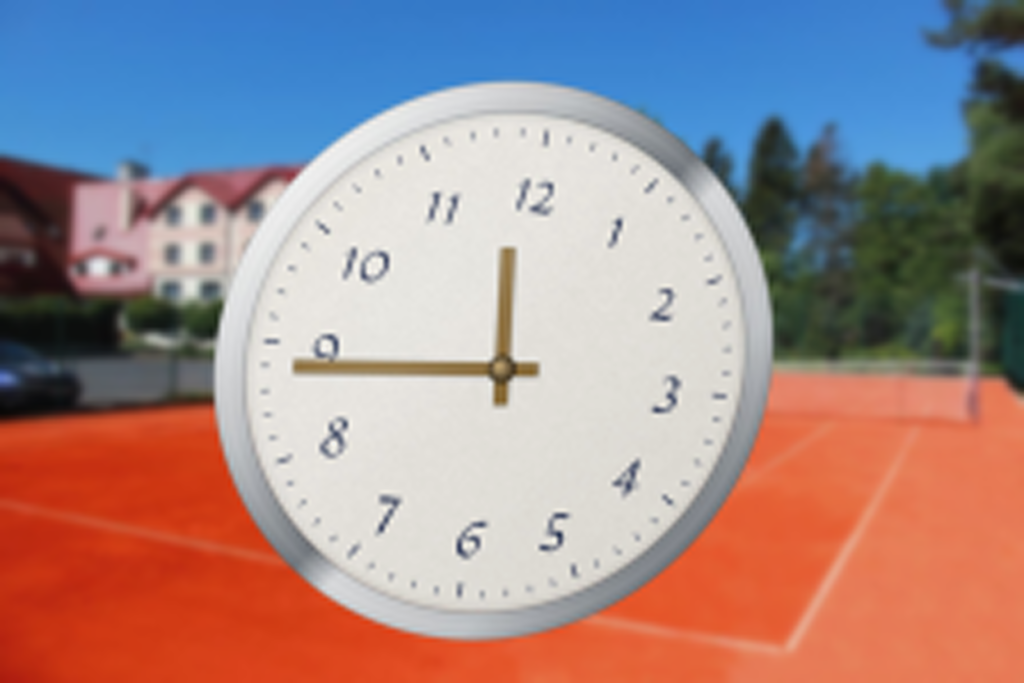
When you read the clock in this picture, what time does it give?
11:44
